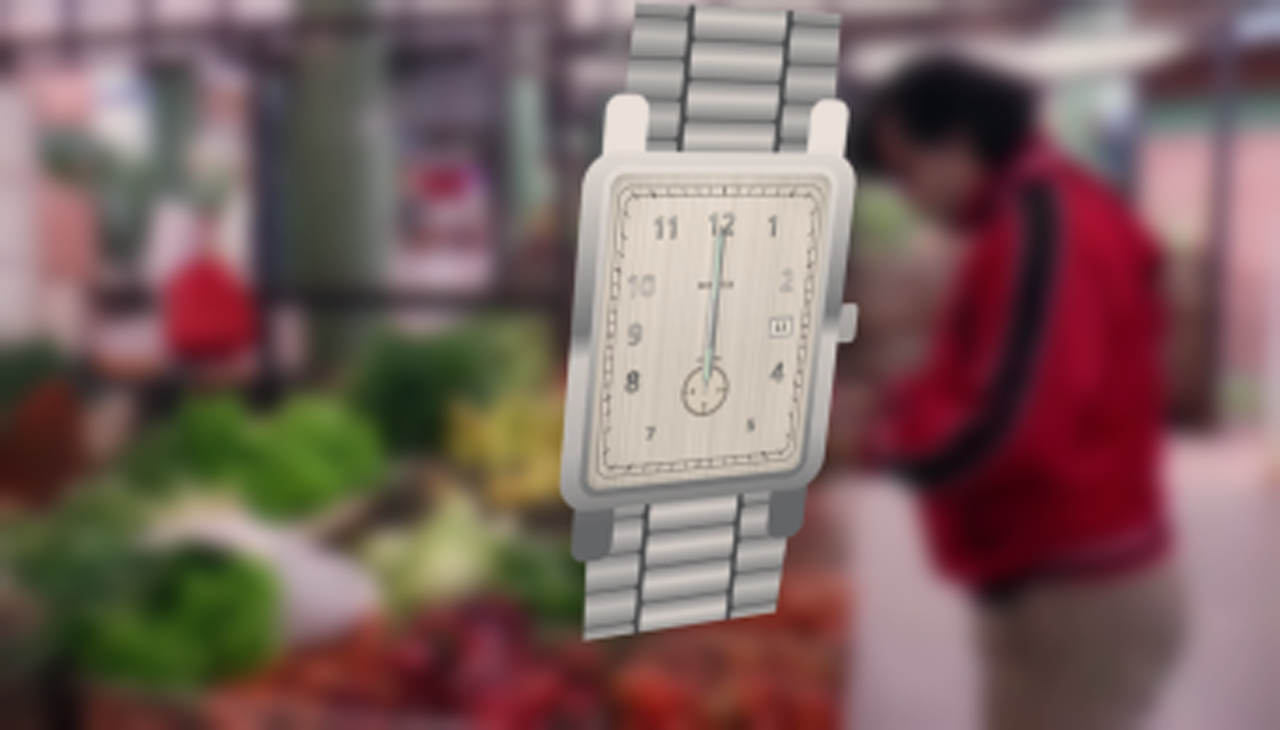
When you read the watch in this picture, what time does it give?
6:00
